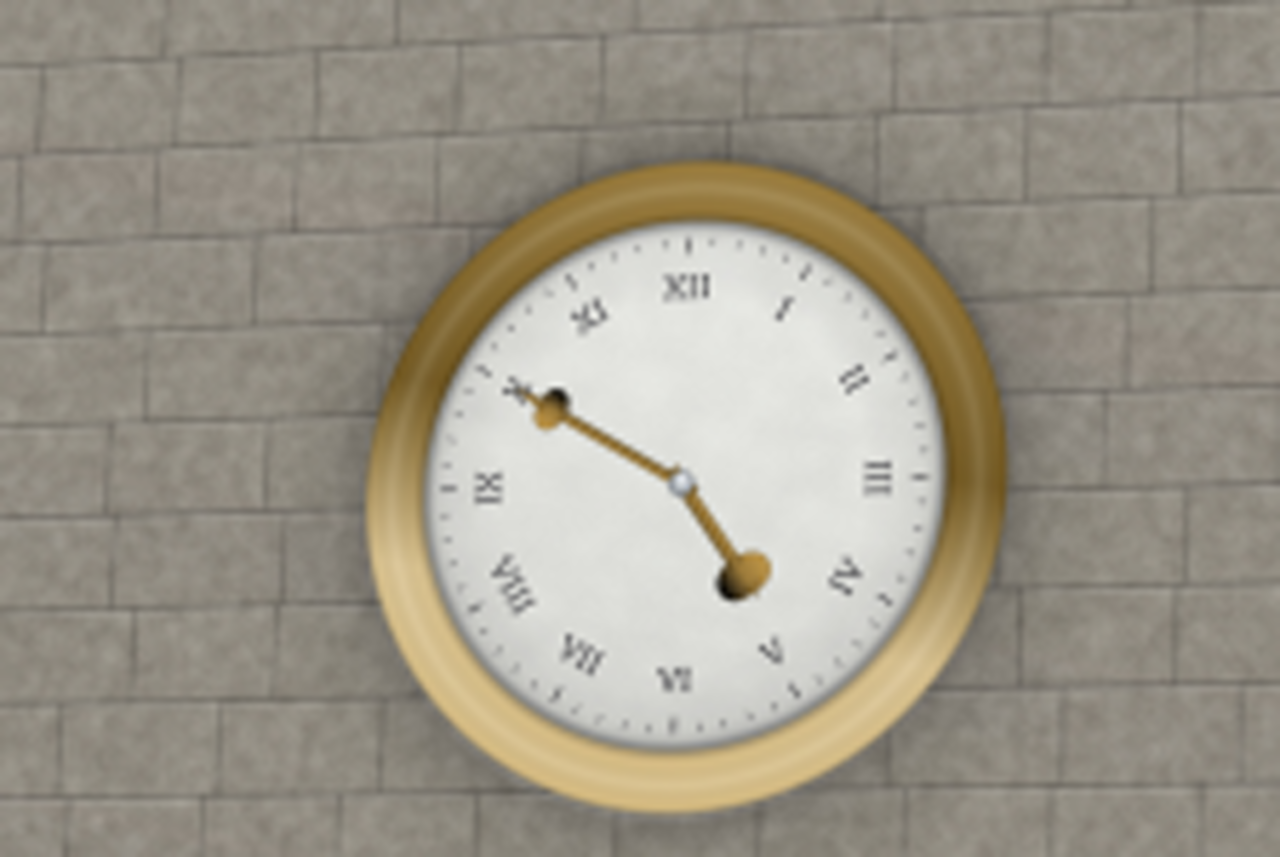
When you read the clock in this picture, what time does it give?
4:50
